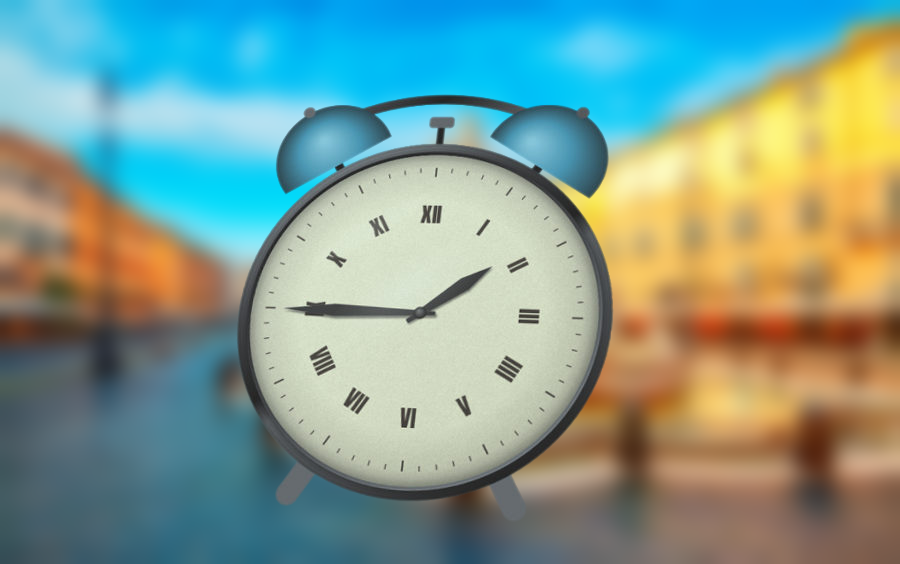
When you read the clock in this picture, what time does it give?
1:45
